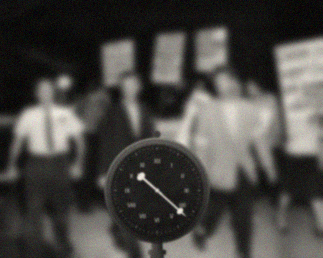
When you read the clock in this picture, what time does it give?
10:22
